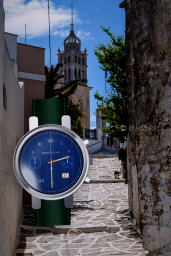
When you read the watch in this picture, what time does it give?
2:30
